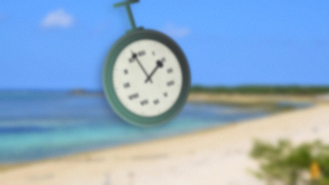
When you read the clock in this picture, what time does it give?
1:57
